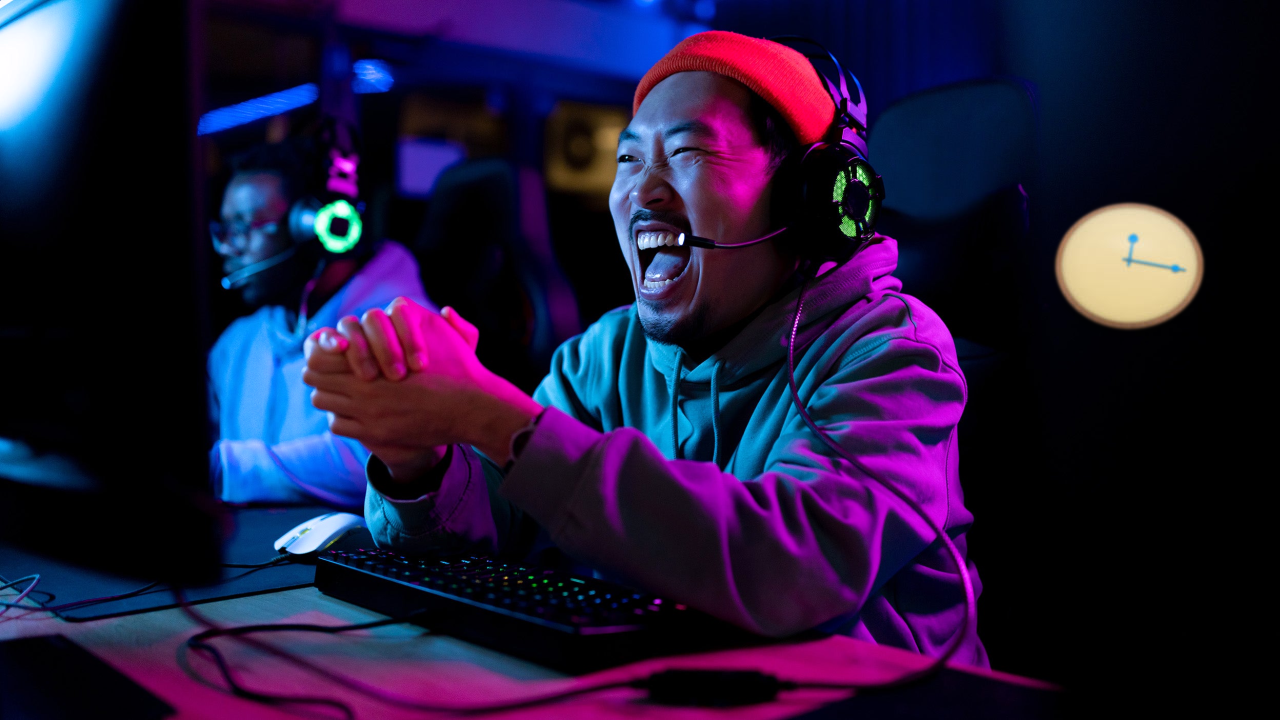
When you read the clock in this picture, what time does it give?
12:17
